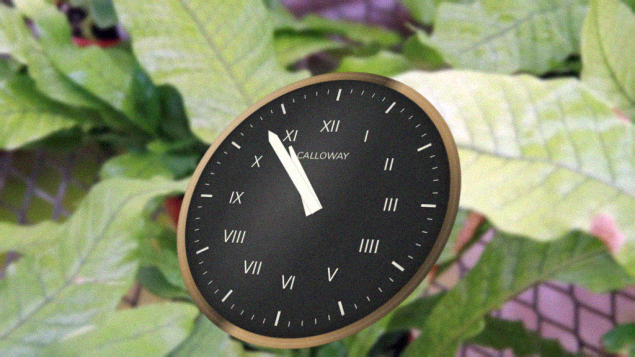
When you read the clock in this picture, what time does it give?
10:53
